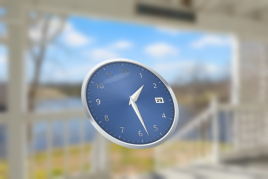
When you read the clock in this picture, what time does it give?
1:28
